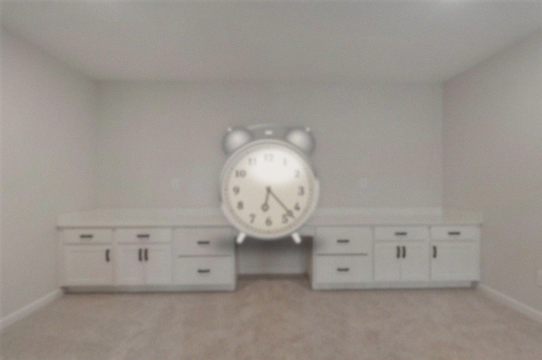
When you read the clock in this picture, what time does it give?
6:23
